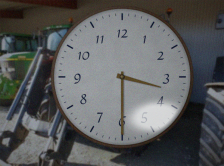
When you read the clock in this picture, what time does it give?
3:30
